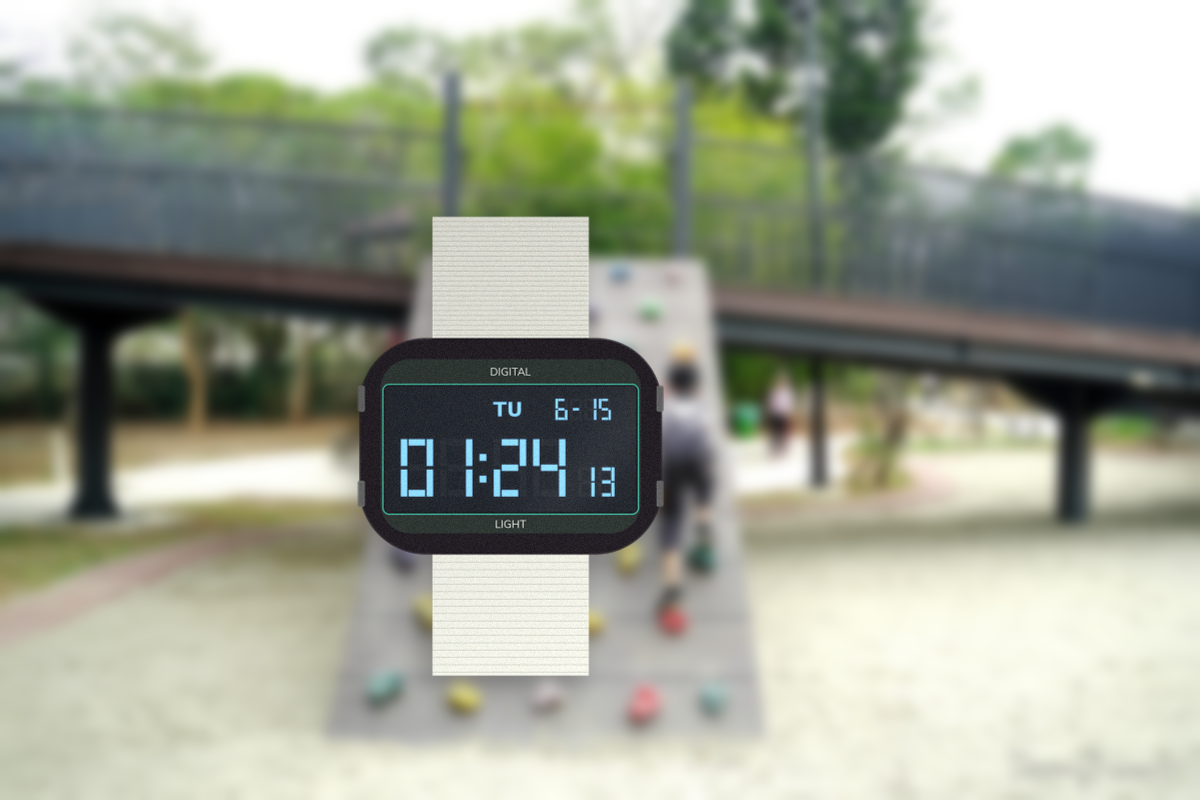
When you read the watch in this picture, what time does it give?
1:24:13
